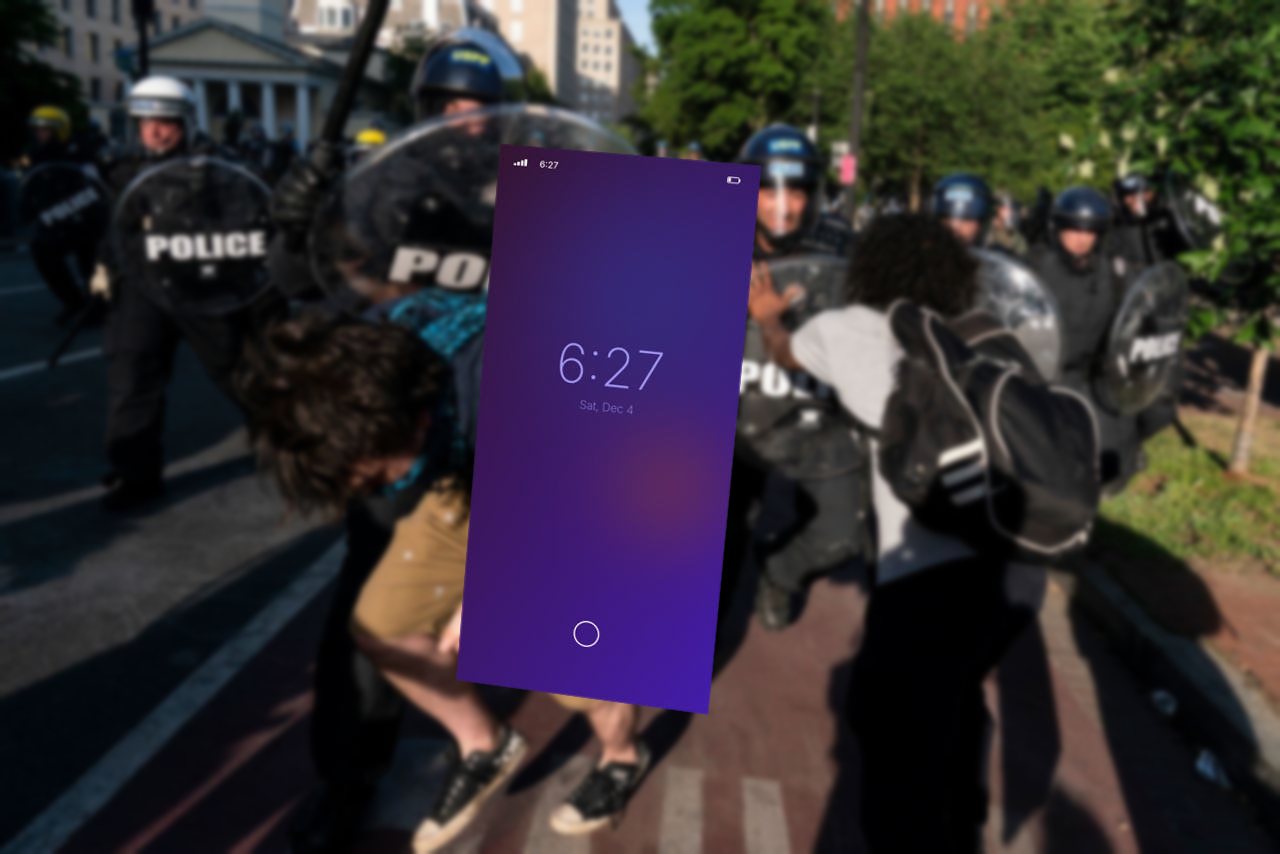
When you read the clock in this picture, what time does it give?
6:27
